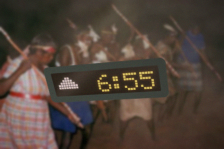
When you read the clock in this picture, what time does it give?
6:55
